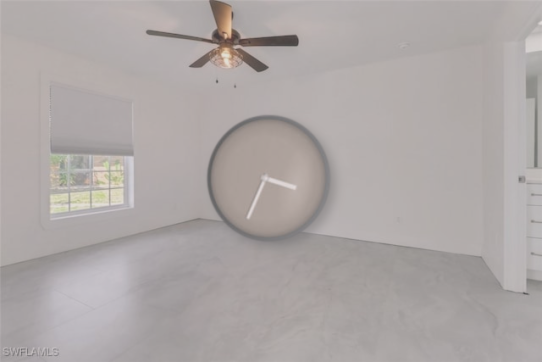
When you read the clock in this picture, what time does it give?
3:34
